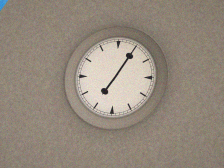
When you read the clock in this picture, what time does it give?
7:05
